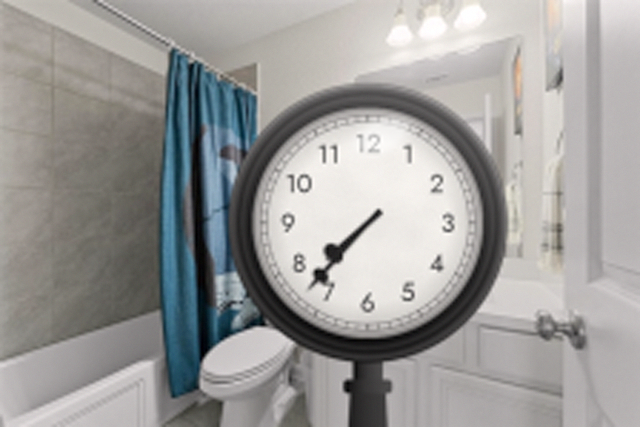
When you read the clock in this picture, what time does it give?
7:37
